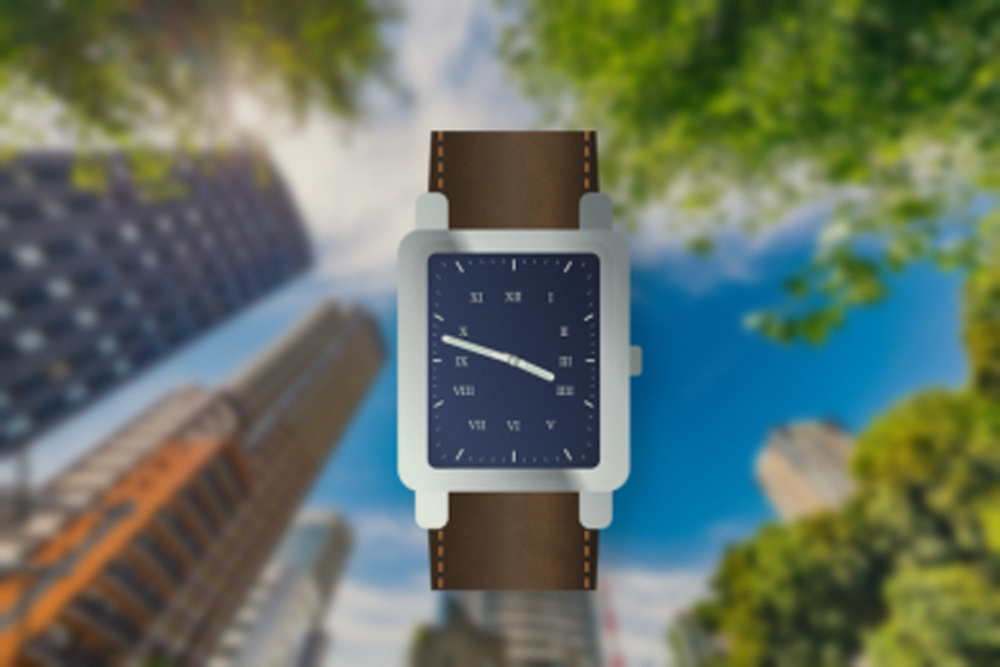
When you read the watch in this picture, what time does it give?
3:48
